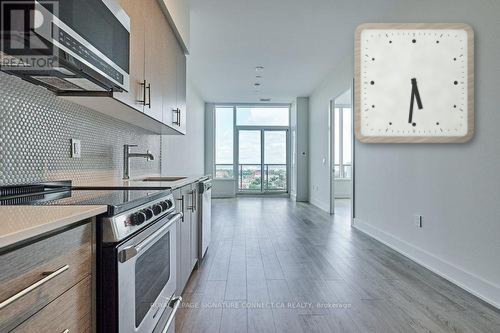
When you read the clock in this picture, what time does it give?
5:31
